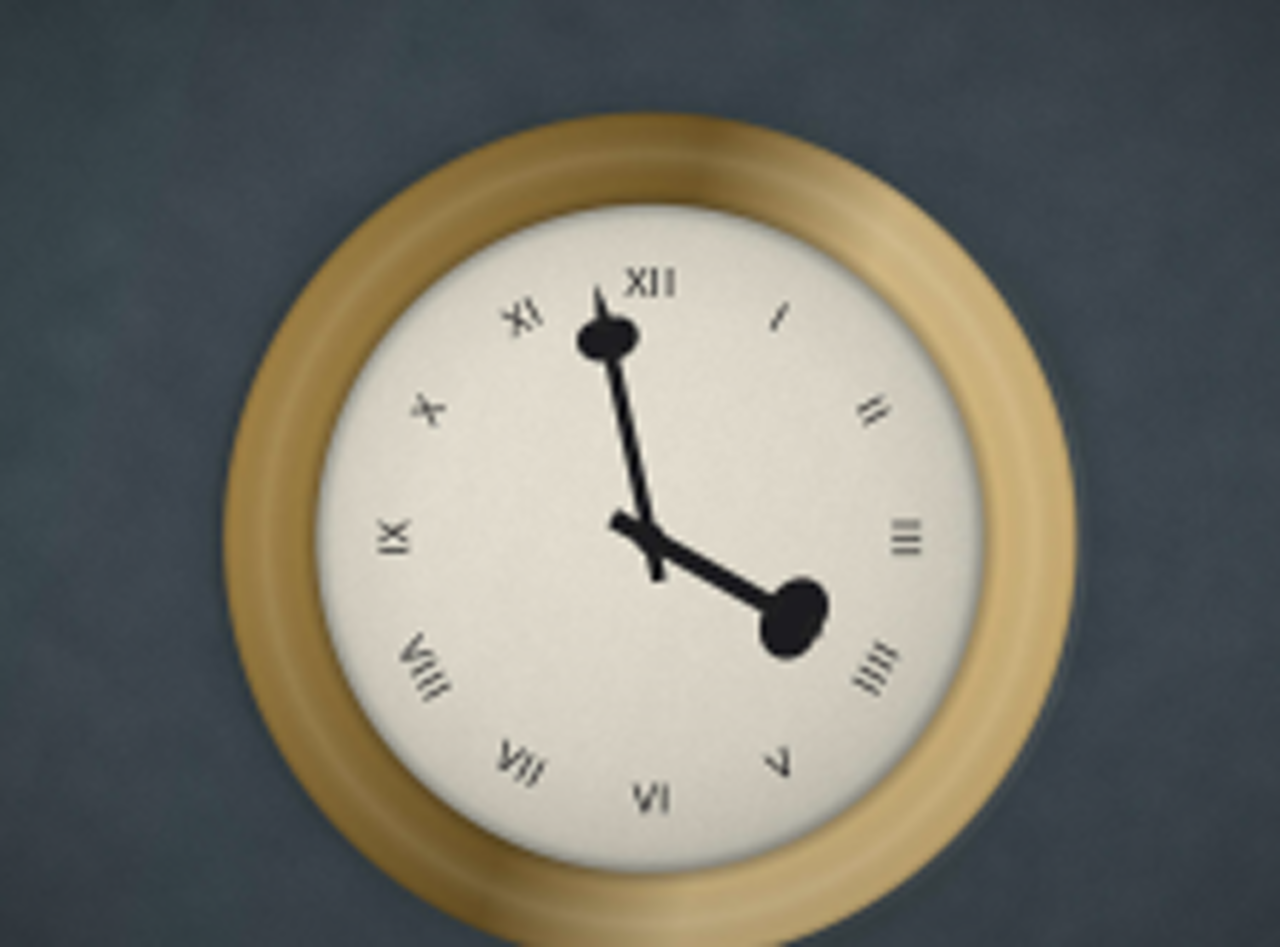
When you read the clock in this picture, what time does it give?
3:58
